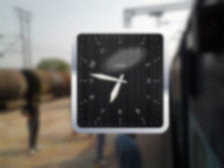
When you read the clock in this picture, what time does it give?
6:47
